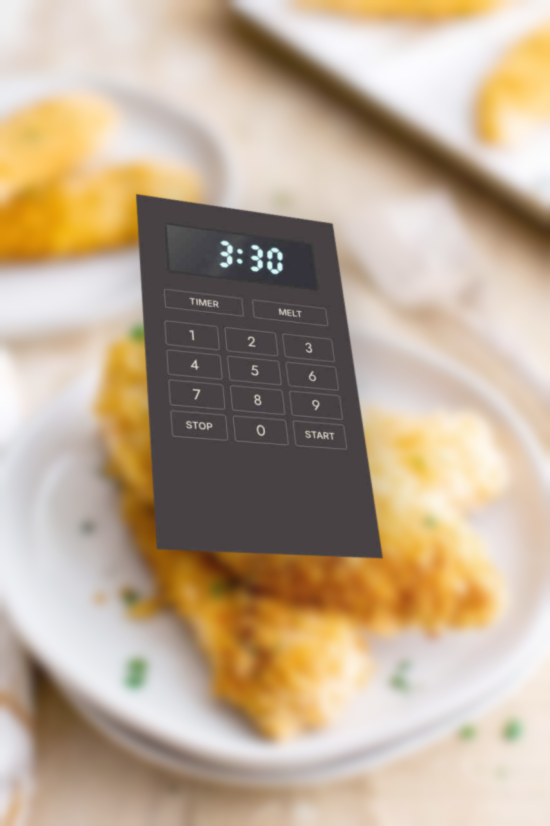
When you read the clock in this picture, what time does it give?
3:30
